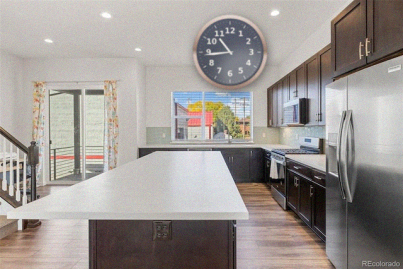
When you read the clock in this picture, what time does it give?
10:44
